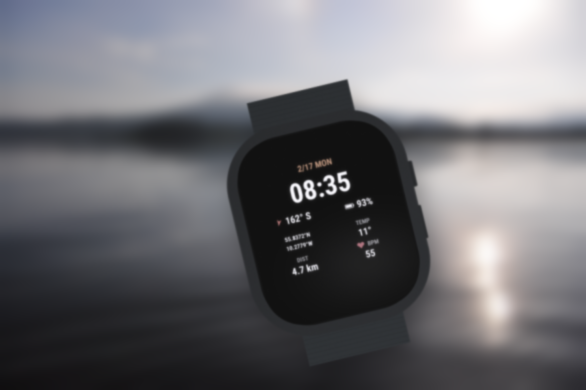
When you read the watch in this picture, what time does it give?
8:35
